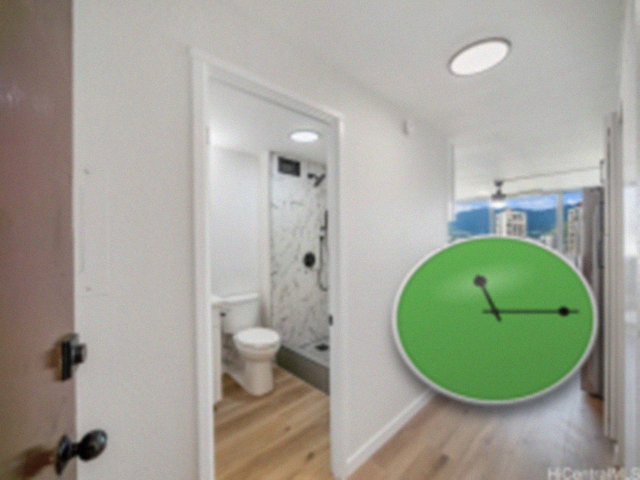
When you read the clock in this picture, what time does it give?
11:15
